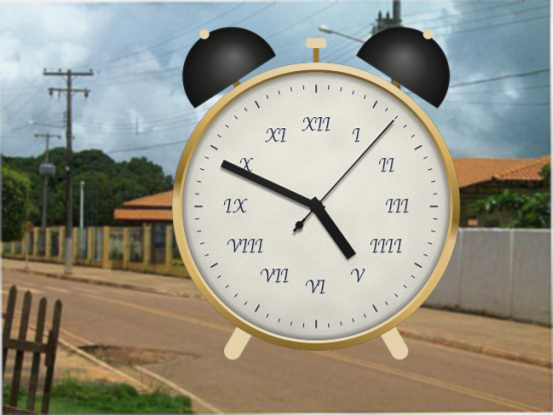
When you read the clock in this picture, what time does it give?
4:49:07
